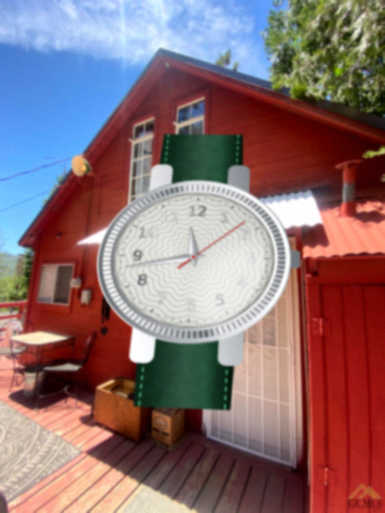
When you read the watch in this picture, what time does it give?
11:43:08
